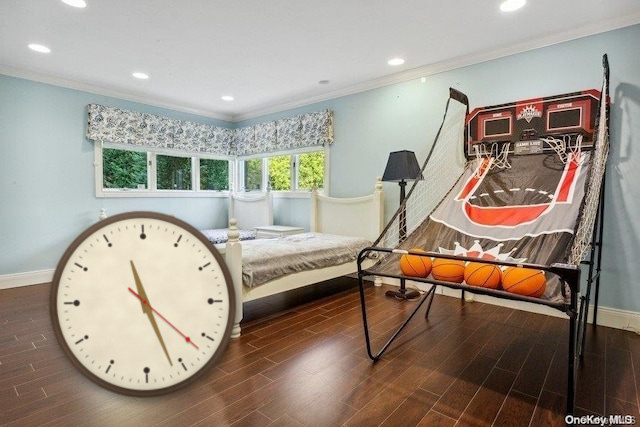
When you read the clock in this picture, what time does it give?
11:26:22
